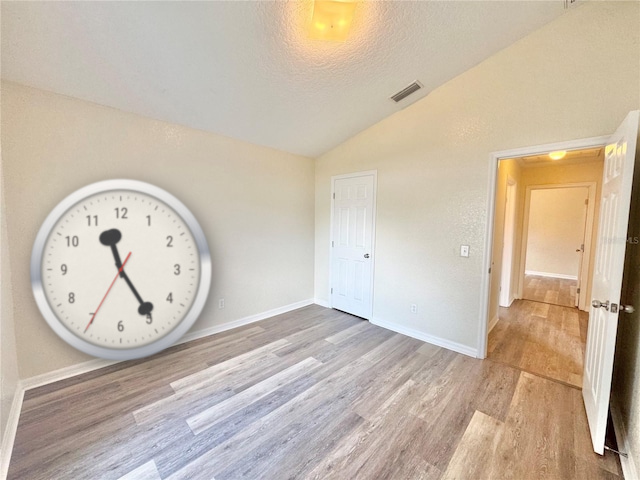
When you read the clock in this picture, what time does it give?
11:24:35
